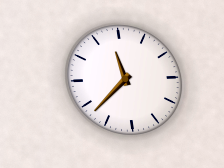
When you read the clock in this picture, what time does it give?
11:38
